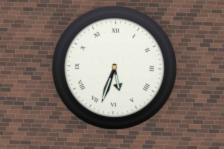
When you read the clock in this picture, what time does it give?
5:33
